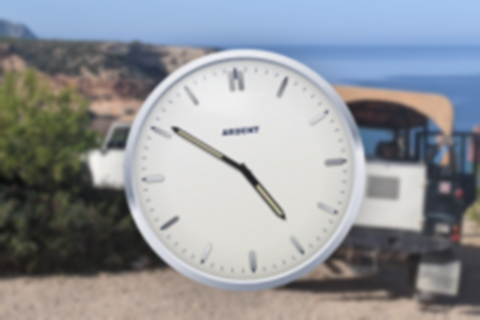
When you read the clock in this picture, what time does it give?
4:51
